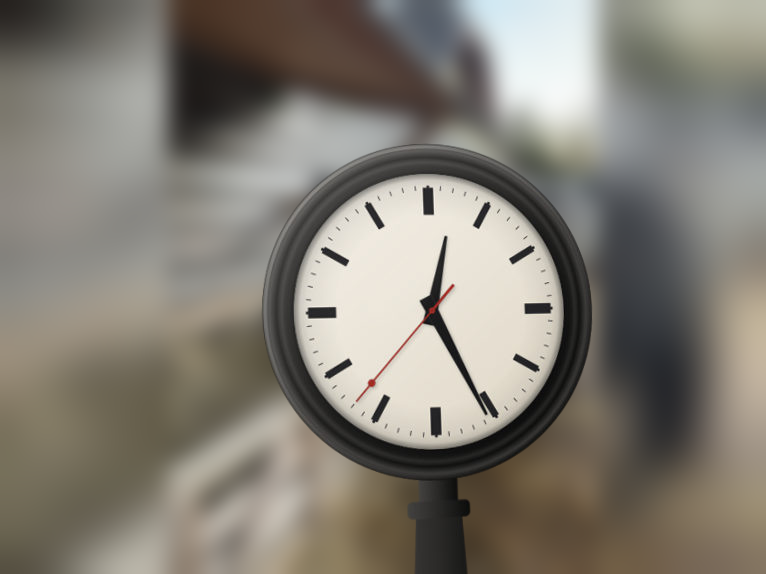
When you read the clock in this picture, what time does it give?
12:25:37
